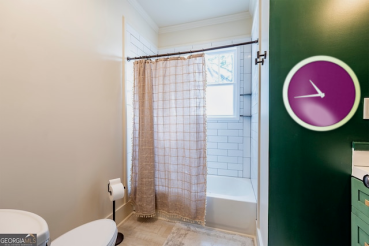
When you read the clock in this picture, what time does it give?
10:44
